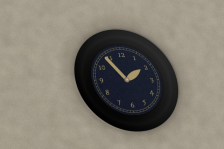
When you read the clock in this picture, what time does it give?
1:54
